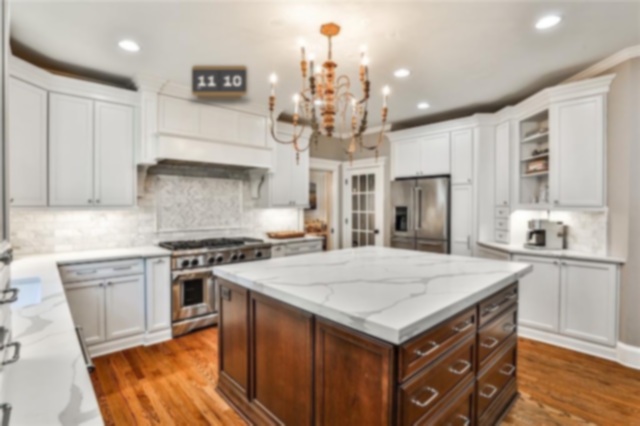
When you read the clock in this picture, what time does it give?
11:10
